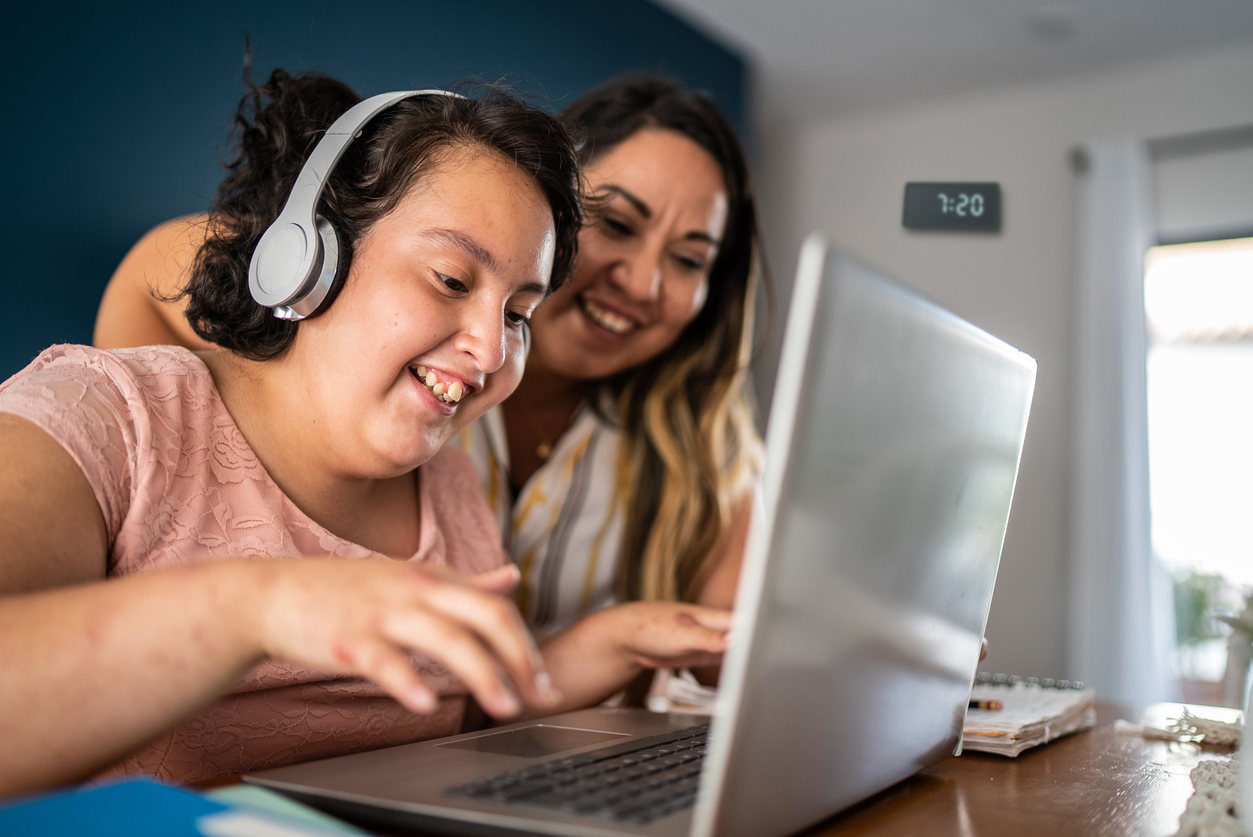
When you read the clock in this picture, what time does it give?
7:20
